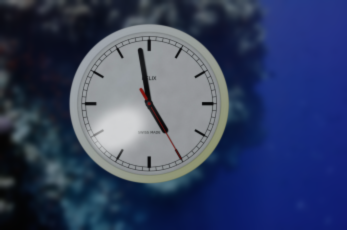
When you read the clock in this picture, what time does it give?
4:58:25
